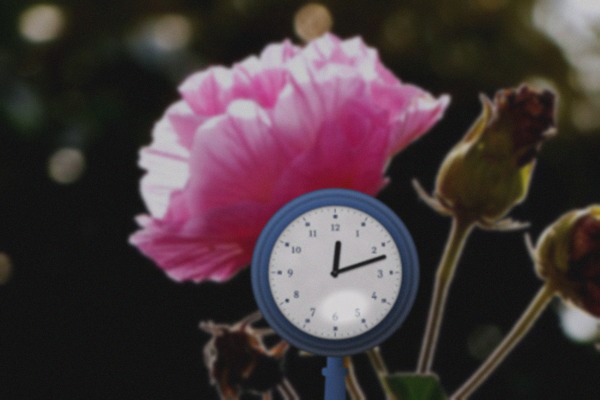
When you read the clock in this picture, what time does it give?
12:12
